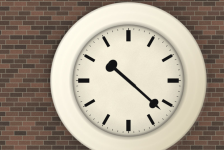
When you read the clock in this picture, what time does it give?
10:22
